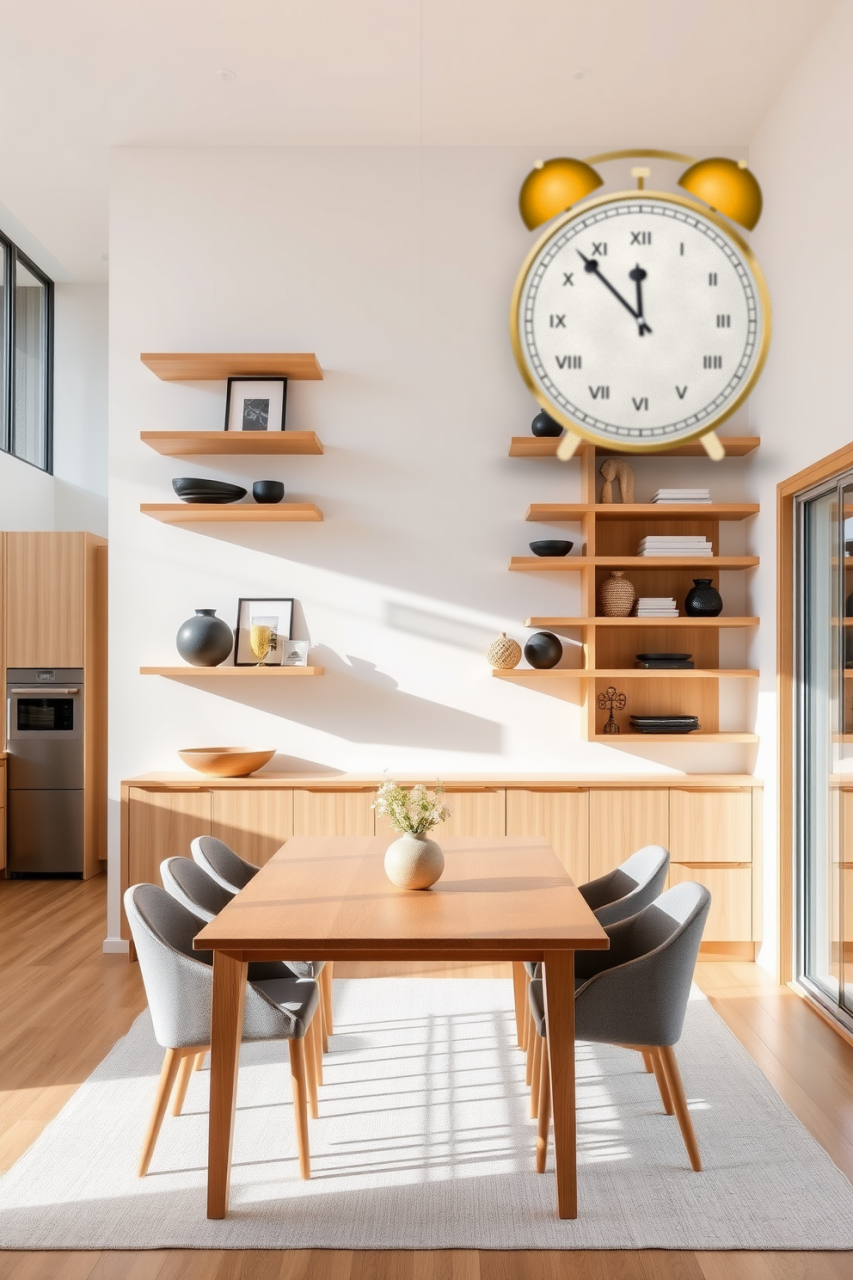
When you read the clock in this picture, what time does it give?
11:53
